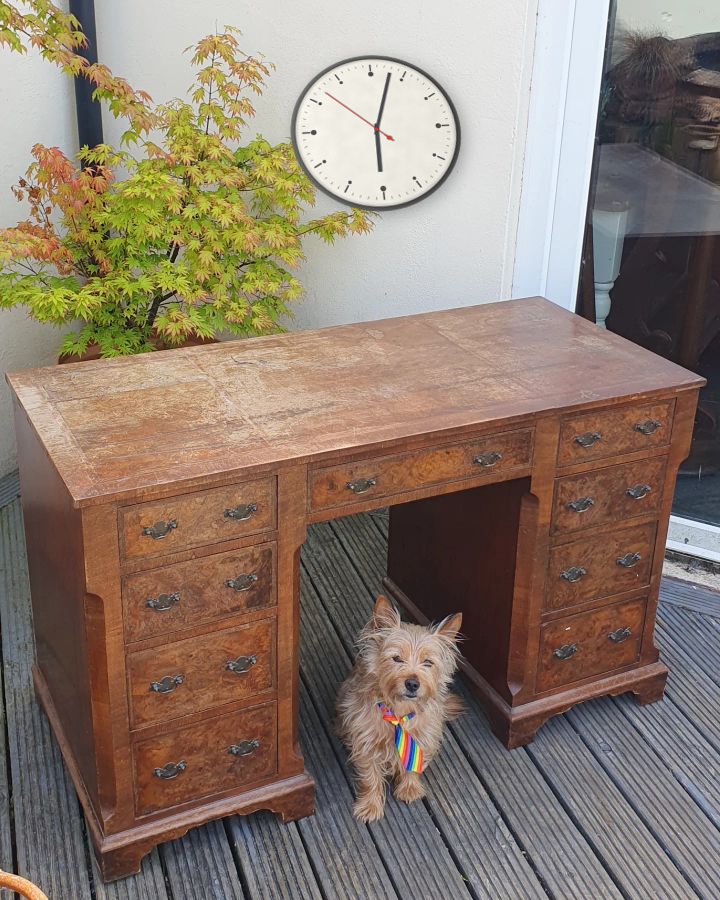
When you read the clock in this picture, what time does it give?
6:02:52
